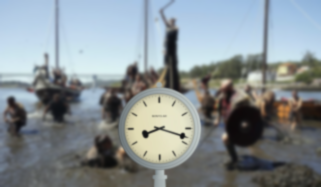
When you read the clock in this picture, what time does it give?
8:18
